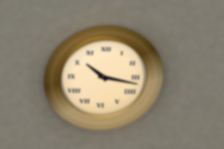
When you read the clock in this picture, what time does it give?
10:17
